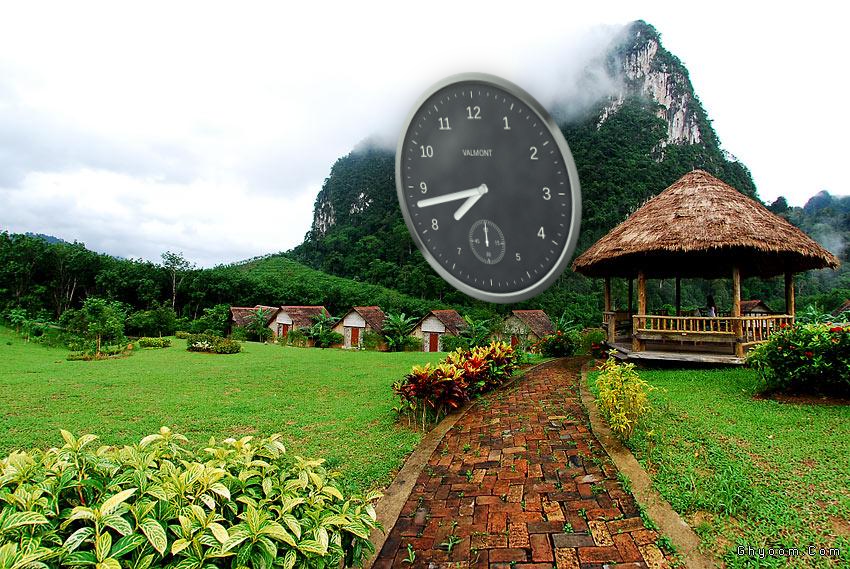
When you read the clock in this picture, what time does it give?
7:43
